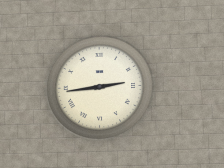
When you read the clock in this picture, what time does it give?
2:44
